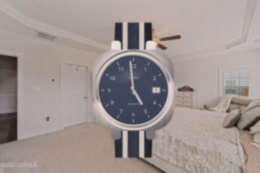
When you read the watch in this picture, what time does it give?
4:59
